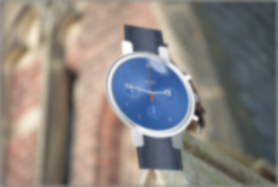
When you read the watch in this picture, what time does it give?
2:47
